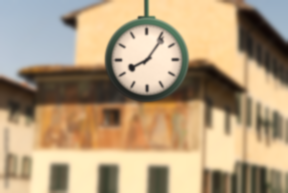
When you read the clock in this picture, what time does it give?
8:06
